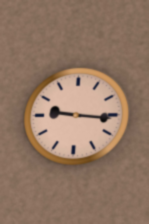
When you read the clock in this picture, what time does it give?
9:16
